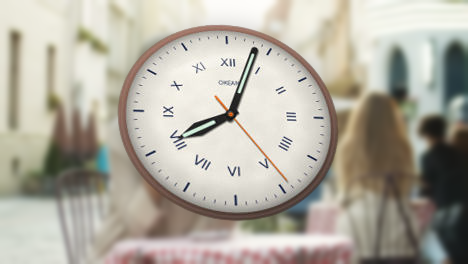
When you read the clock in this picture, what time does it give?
8:03:24
